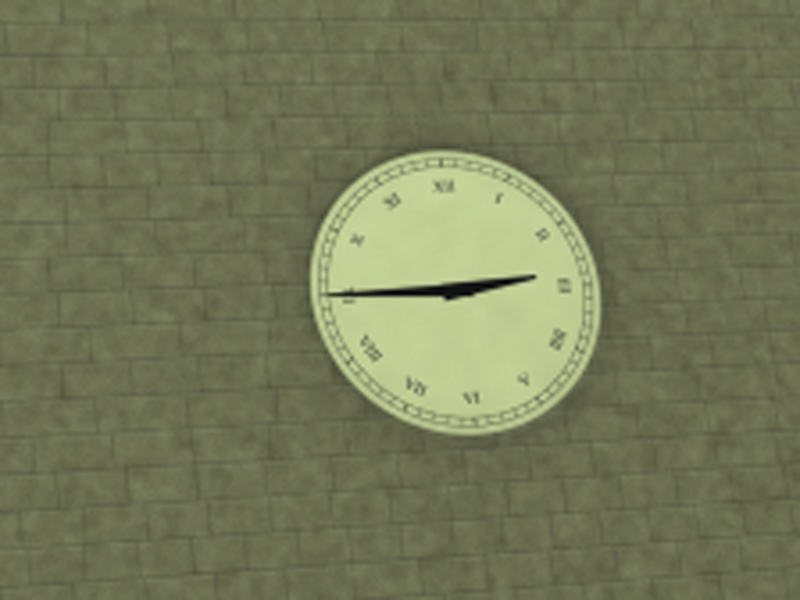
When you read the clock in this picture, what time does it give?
2:45
